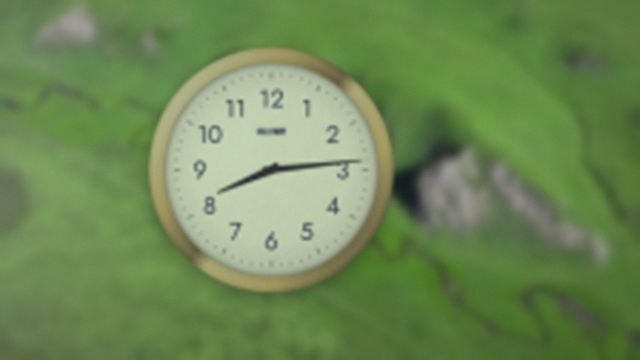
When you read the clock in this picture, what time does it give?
8:14
